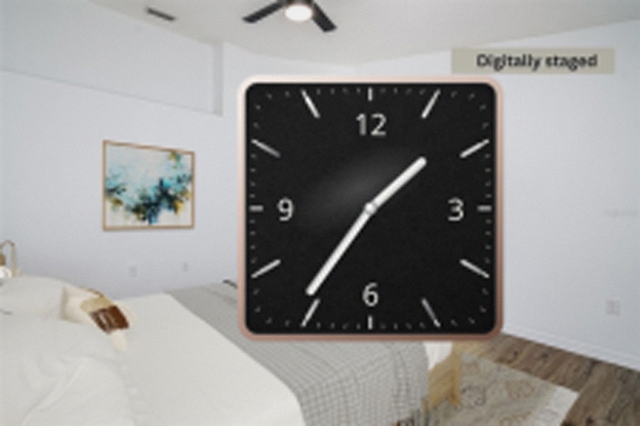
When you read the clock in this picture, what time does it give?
1:36
